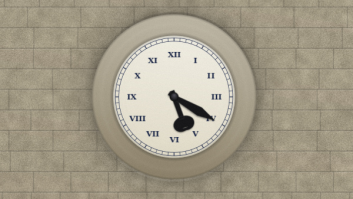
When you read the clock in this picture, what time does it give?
5:20
